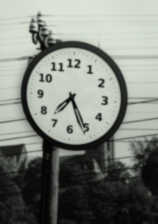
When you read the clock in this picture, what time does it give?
7:26
